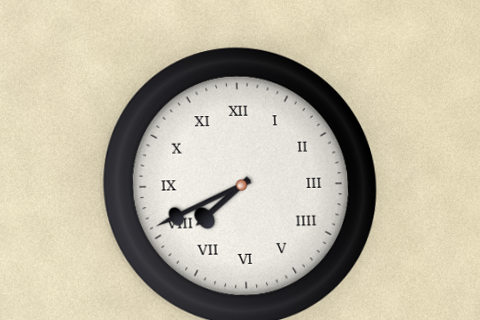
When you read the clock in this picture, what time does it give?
7:41
